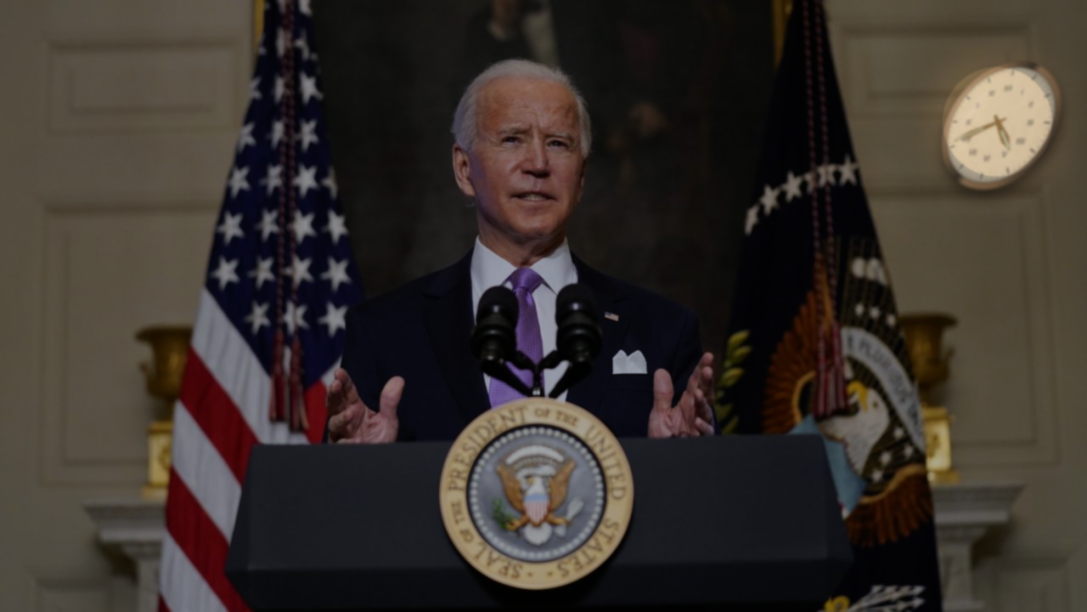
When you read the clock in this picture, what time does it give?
4:41
